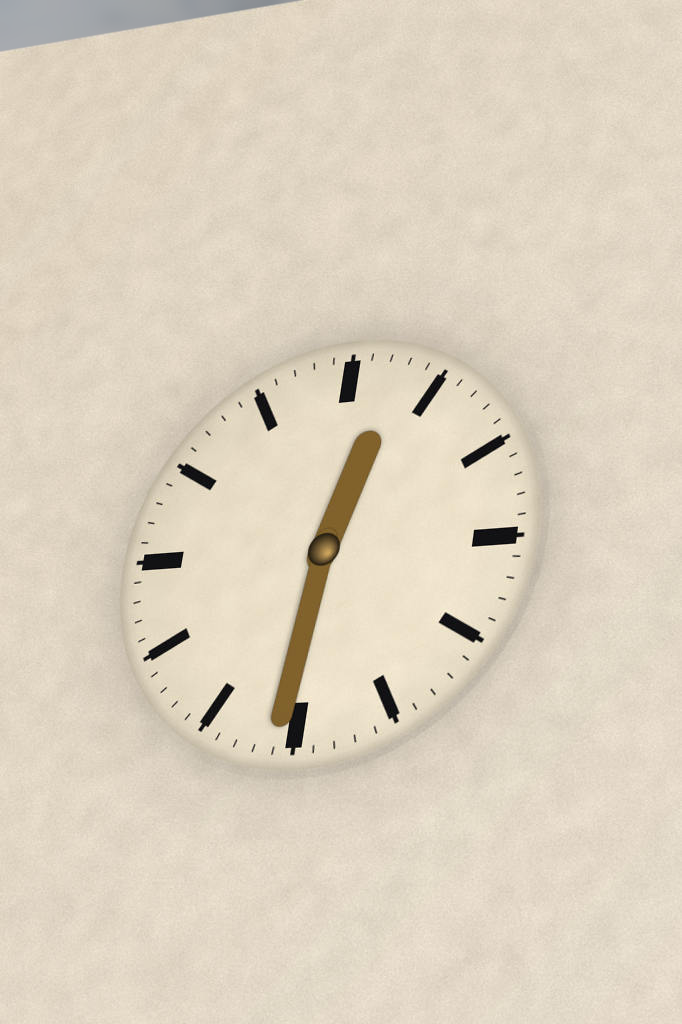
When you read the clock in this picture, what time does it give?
12:31
